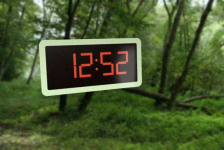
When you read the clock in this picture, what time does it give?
12:52
